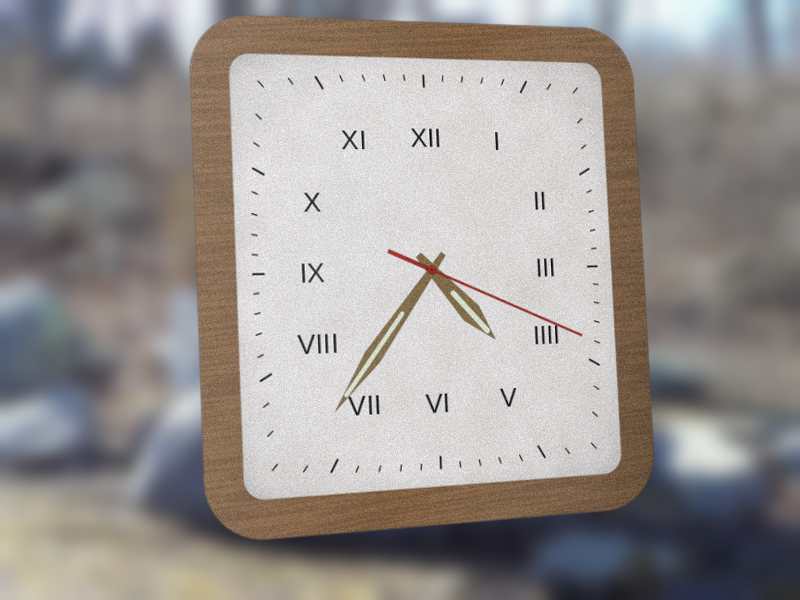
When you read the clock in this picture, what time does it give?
4:36:19
